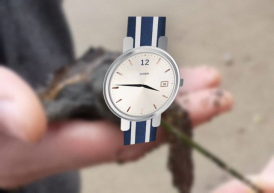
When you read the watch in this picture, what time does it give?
3:46
